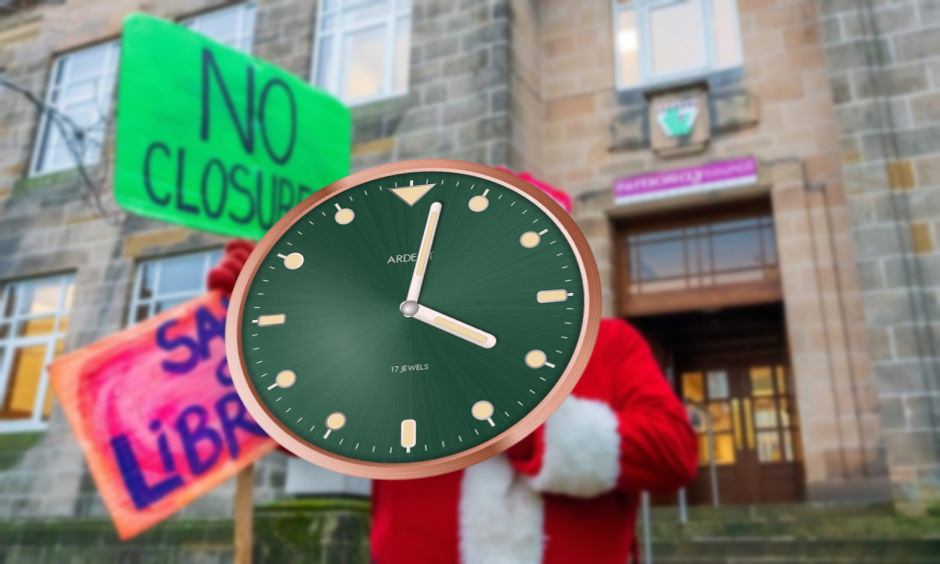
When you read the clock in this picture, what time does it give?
4:02
